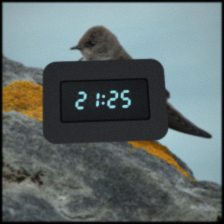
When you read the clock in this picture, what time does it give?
21:25
